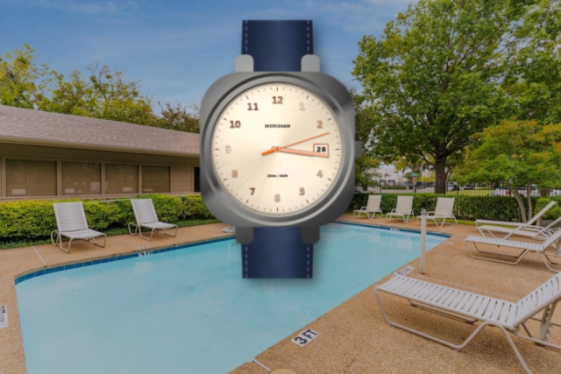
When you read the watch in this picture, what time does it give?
3:16:12
